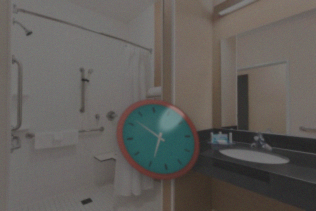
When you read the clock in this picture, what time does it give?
6:52
